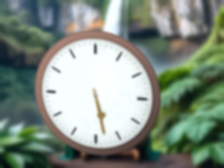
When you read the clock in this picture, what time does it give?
5:28
